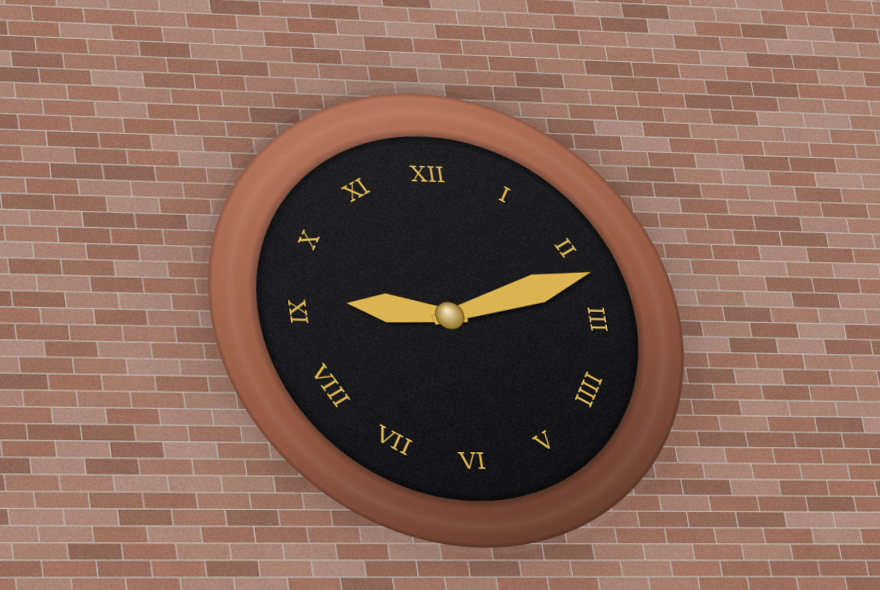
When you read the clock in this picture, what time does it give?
9:12
